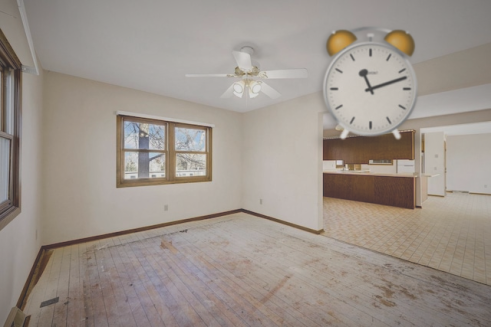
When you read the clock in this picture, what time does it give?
11:12
